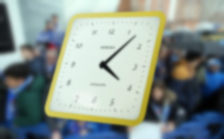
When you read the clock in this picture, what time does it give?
4:07
